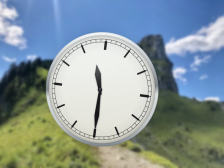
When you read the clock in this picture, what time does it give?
11:30
